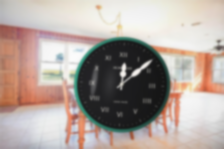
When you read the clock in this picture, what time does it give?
12:08
